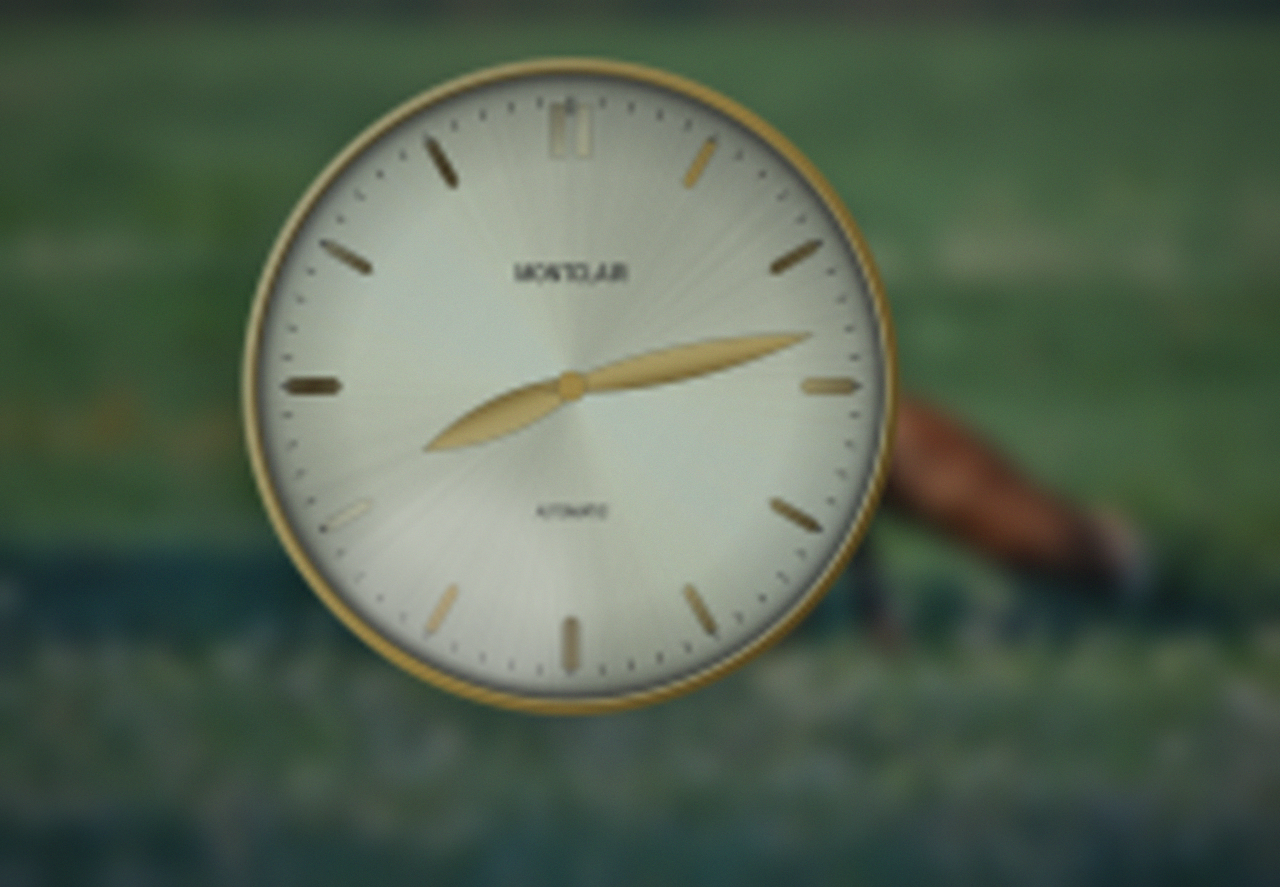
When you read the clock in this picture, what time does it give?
8:13
